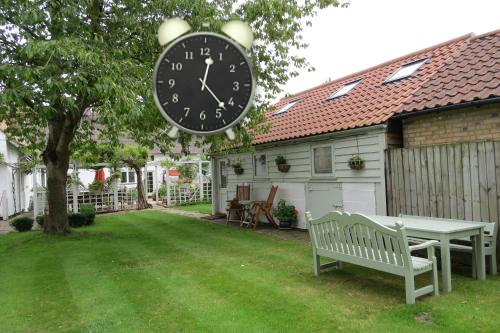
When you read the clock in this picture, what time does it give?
12:23
